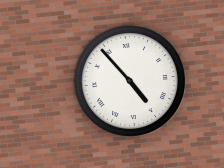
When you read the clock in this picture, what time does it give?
4:54
